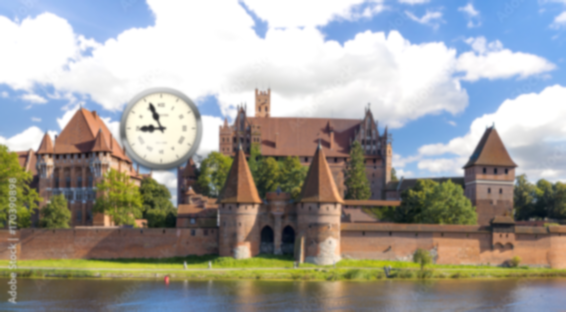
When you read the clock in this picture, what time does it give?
8:56
